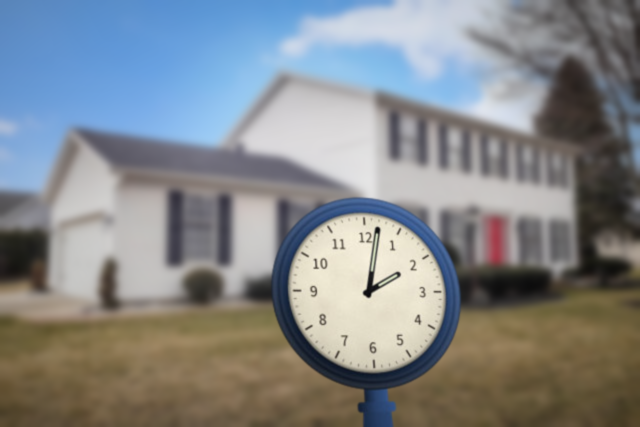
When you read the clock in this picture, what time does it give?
2:02
